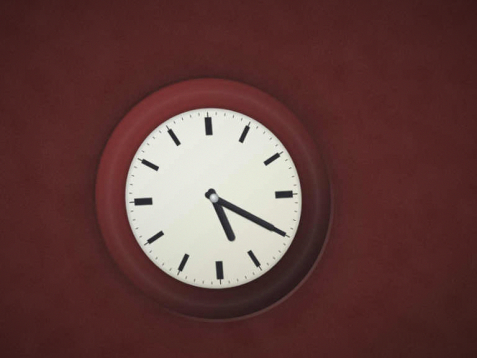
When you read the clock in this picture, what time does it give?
5:20
